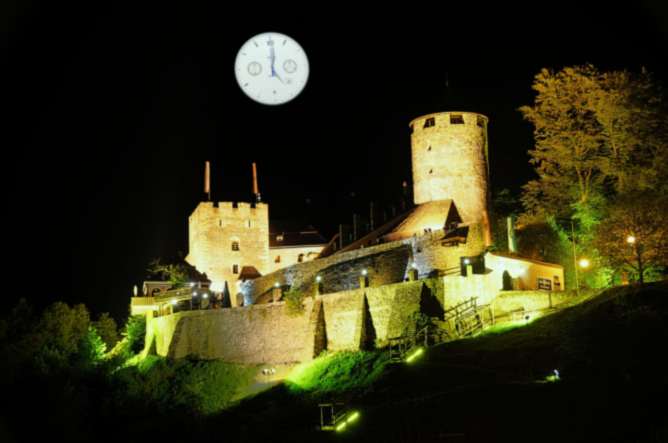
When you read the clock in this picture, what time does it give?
5:01
